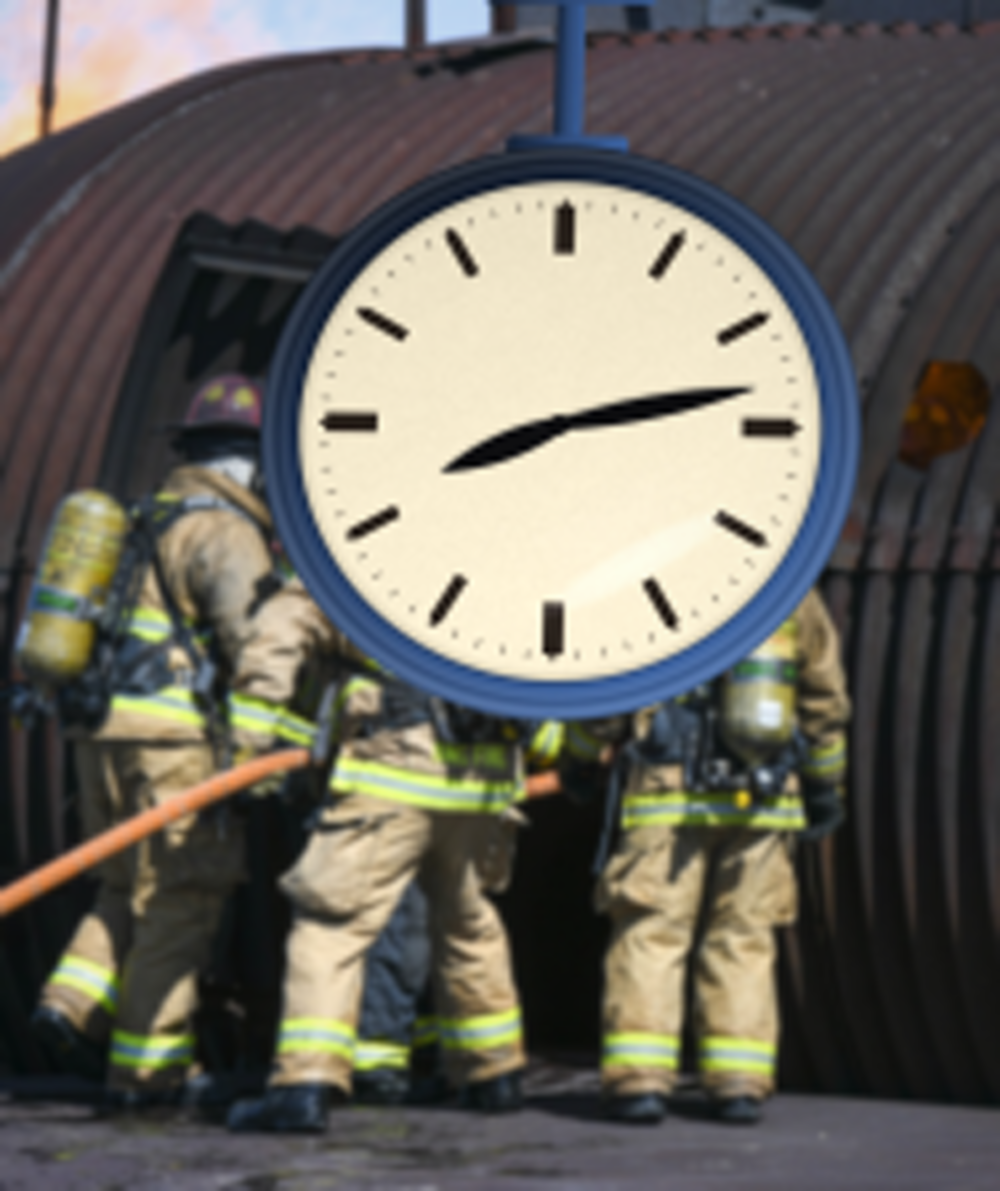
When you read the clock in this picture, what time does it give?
8:13
